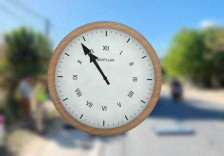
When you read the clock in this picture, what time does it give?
10:54
